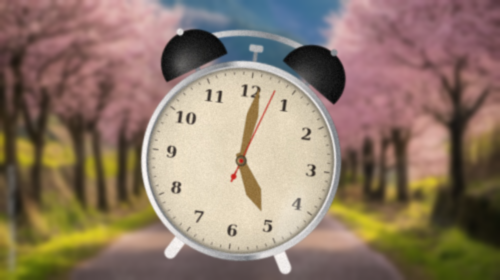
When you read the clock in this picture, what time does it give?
5:01:03
